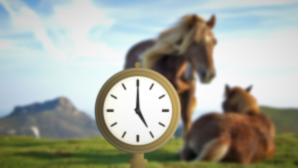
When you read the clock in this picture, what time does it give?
5:00
